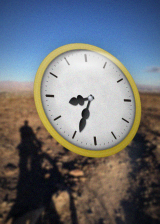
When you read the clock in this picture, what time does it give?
8:34
